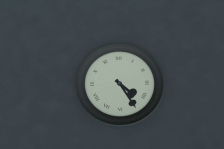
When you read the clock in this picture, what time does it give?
4:25
